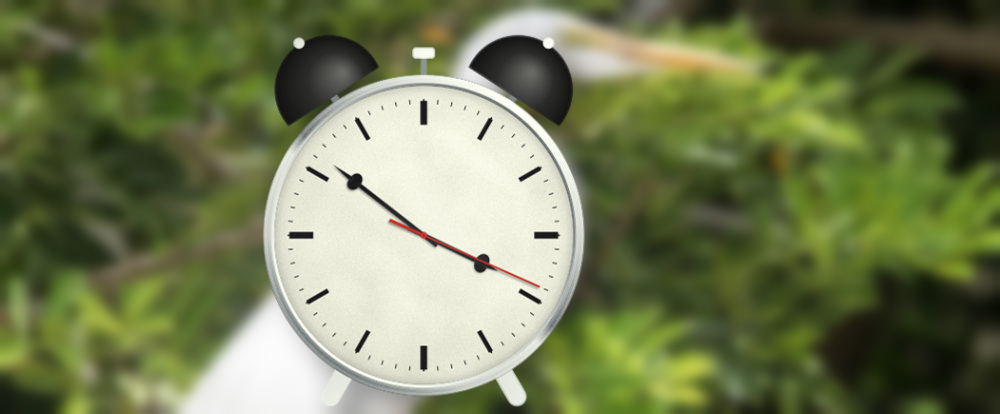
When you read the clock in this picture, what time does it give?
3:51:19
